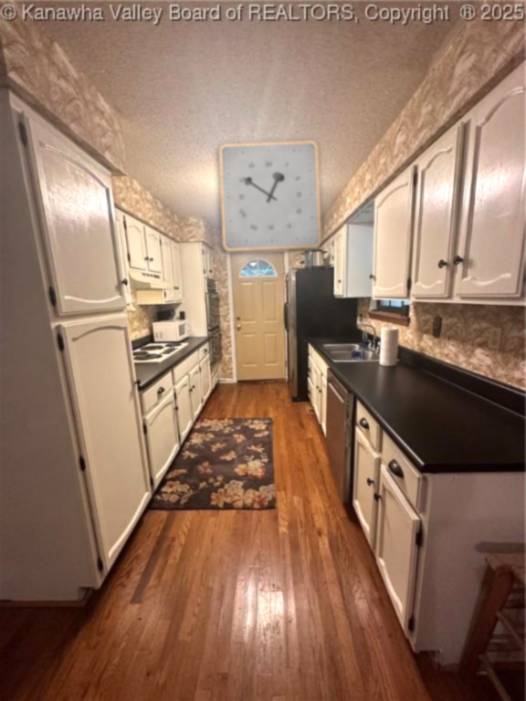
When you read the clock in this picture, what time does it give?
12:51
